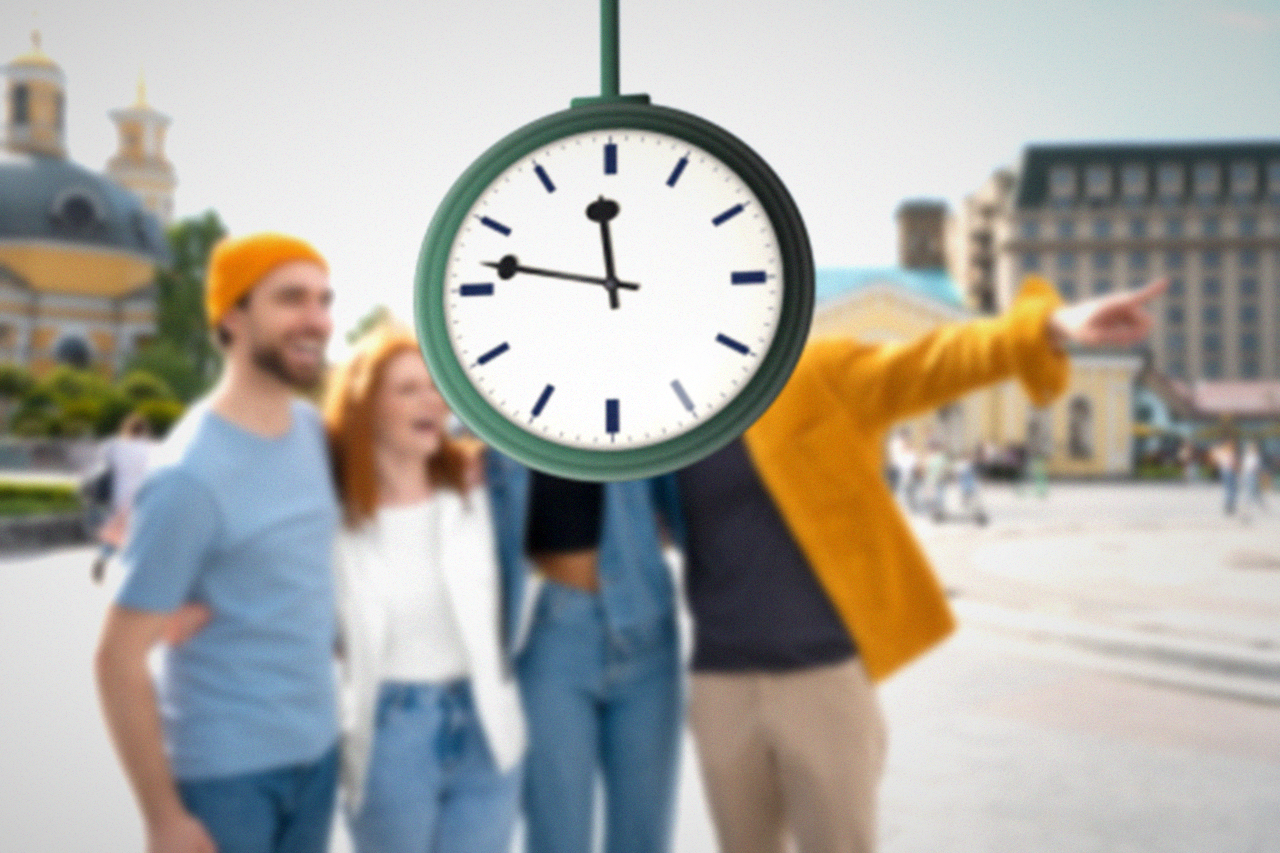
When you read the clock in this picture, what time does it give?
11:47
